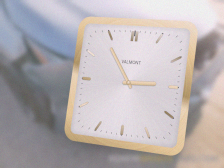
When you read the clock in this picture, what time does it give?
2:54
